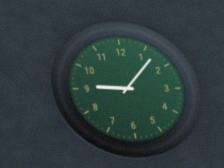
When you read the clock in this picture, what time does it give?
9:07
